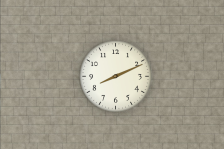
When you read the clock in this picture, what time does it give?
8:11
